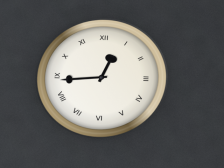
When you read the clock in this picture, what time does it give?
12:44
